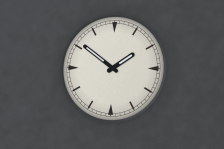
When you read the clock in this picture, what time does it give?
1:51
